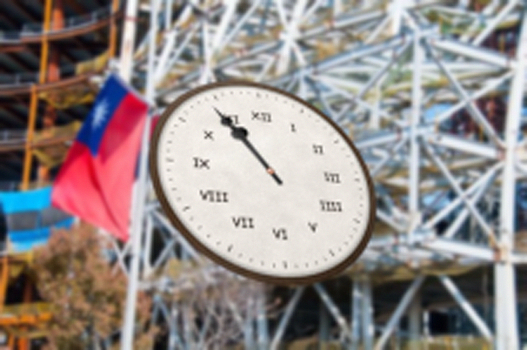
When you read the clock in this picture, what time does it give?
10:54
